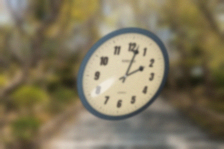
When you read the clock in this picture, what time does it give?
2:02
